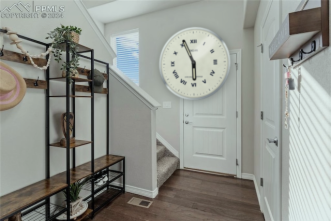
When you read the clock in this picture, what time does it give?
5:56
